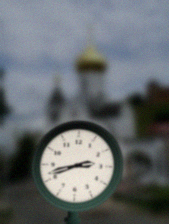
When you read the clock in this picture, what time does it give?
2:42
